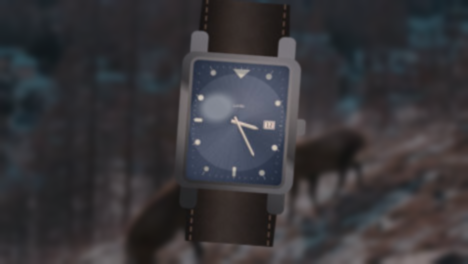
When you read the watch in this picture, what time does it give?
3:25
